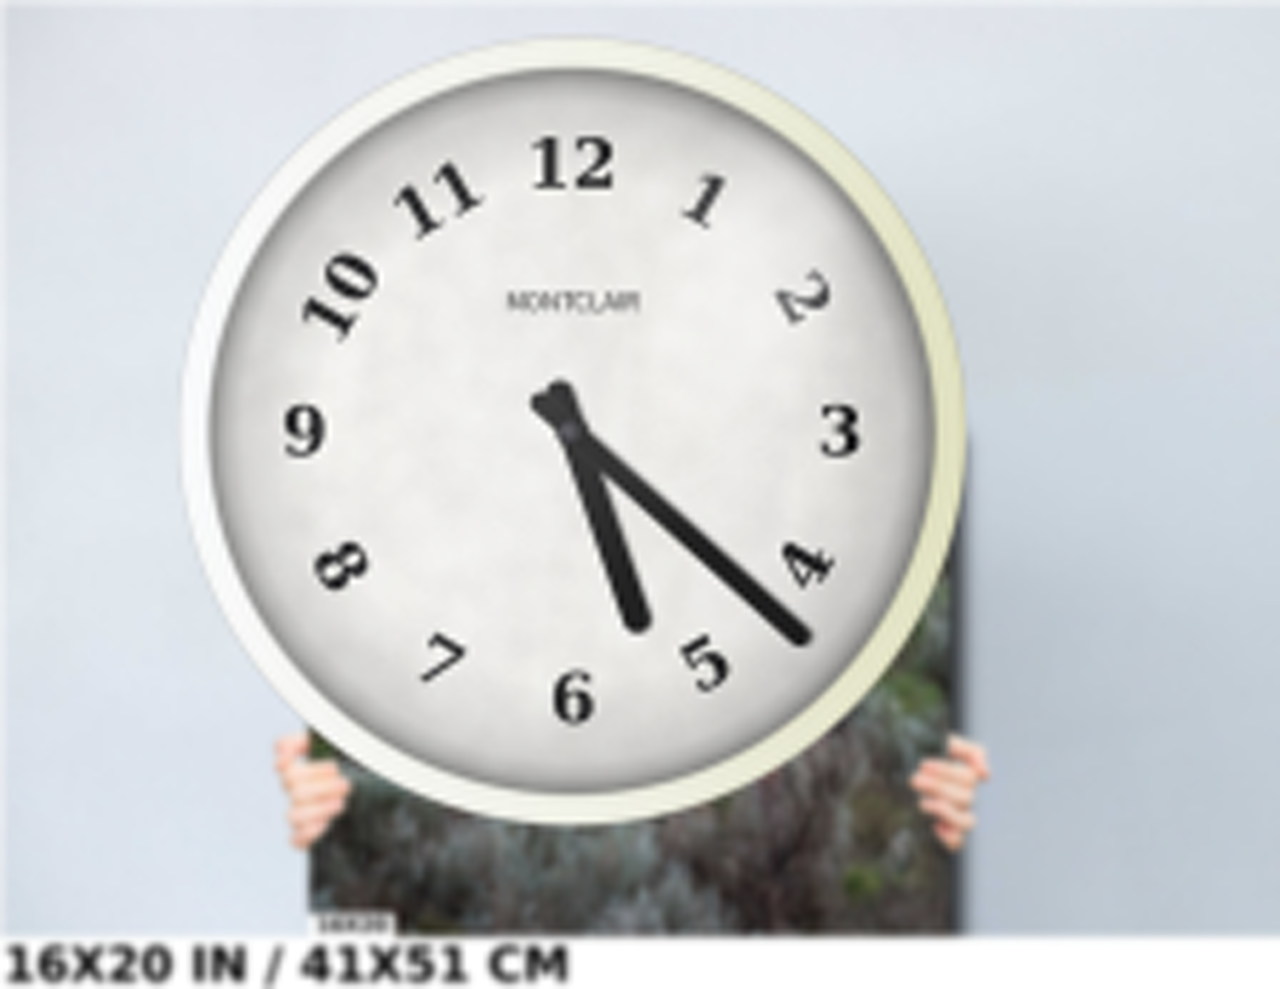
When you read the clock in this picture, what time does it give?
5:22
